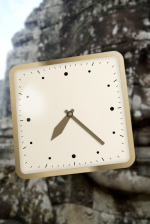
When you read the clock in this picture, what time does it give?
7:23
